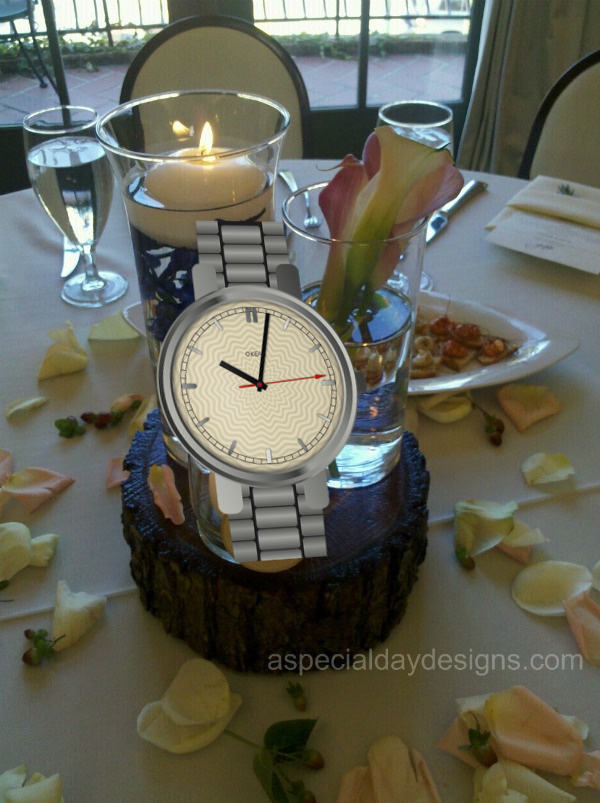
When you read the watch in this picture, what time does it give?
10:02:14
